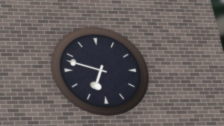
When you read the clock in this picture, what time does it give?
6:48
